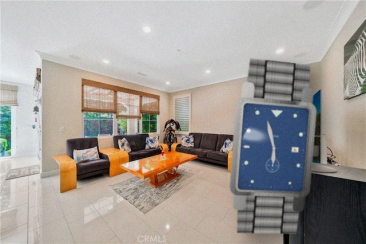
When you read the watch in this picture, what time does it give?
5:57
